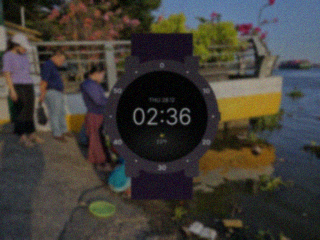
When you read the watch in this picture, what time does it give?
2:36
